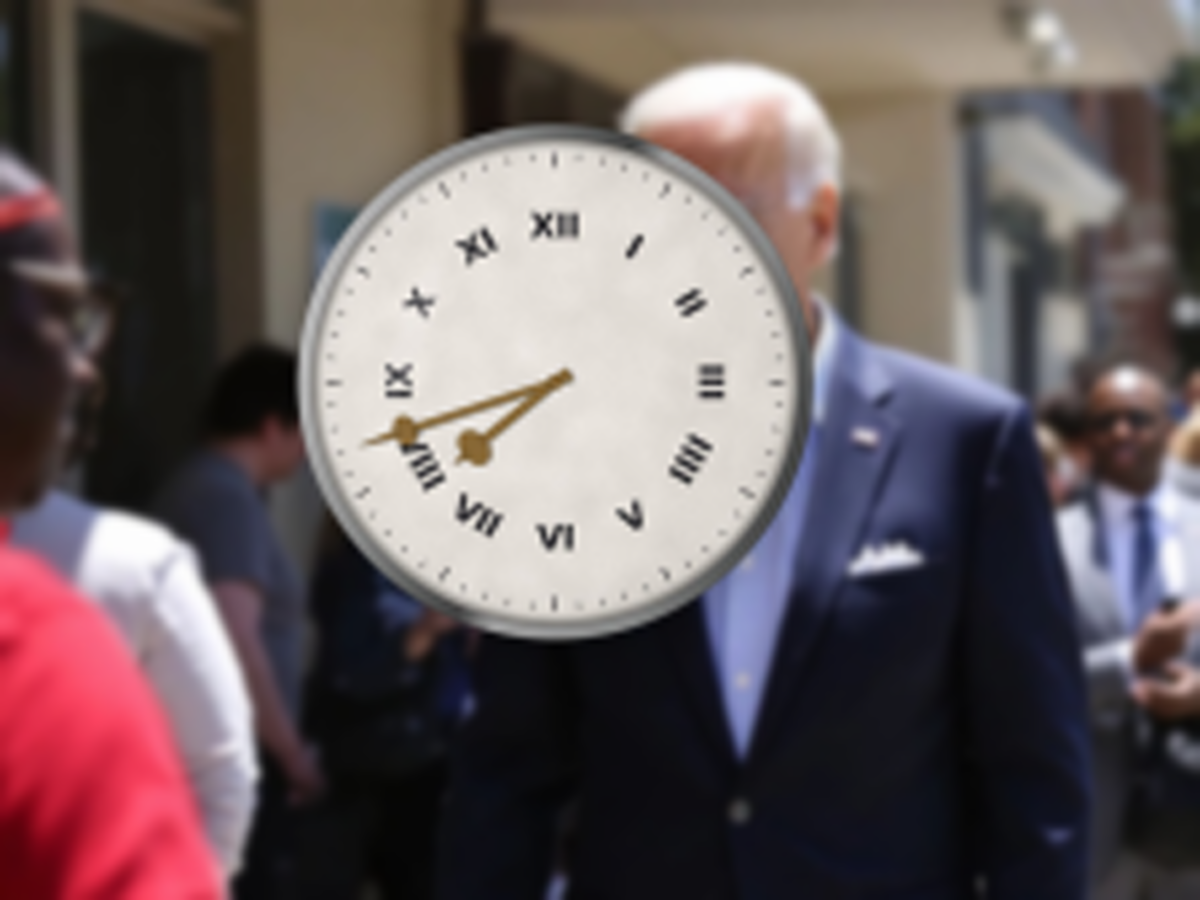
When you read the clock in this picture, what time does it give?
7:42
